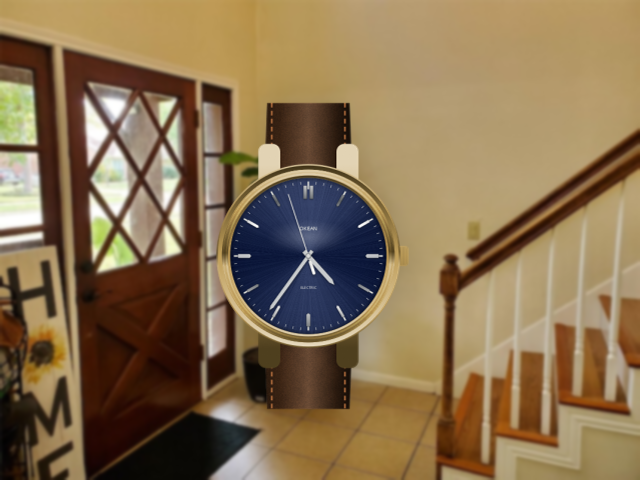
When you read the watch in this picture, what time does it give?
4:35:57
